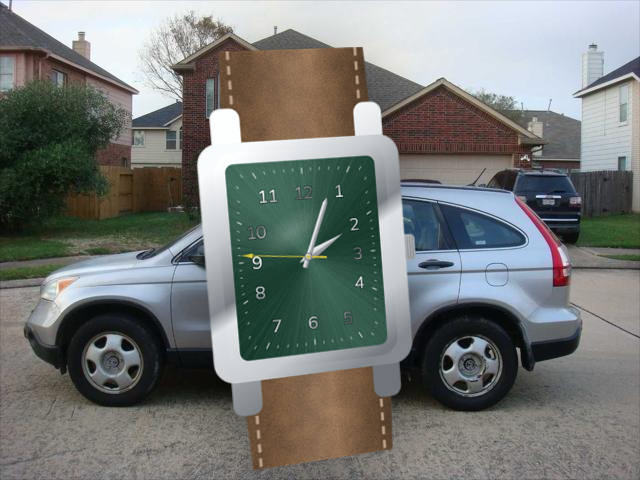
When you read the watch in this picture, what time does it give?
2:03:46
